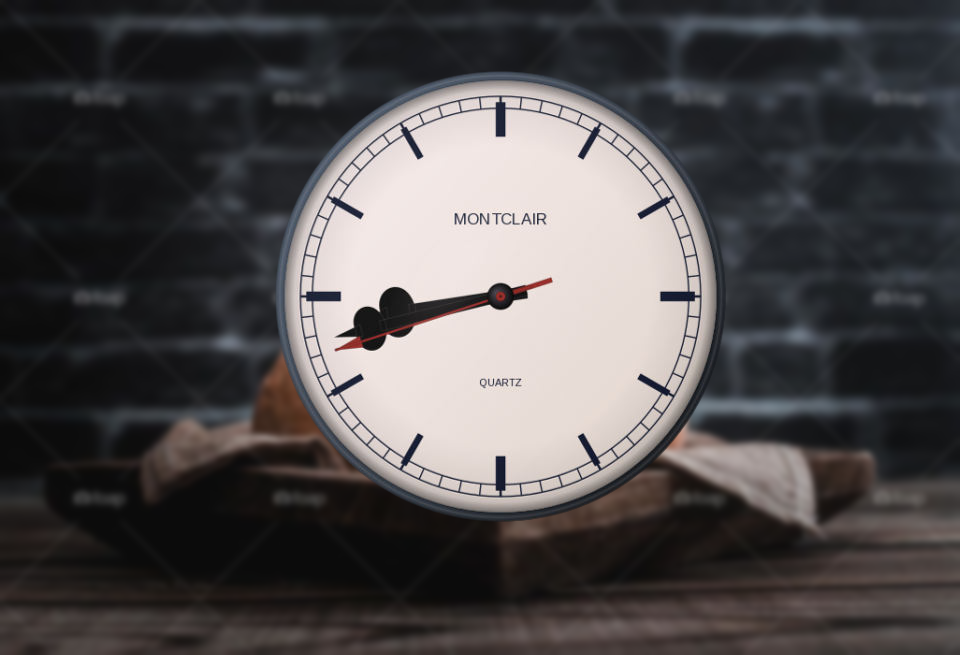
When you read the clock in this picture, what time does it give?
8:42:42
